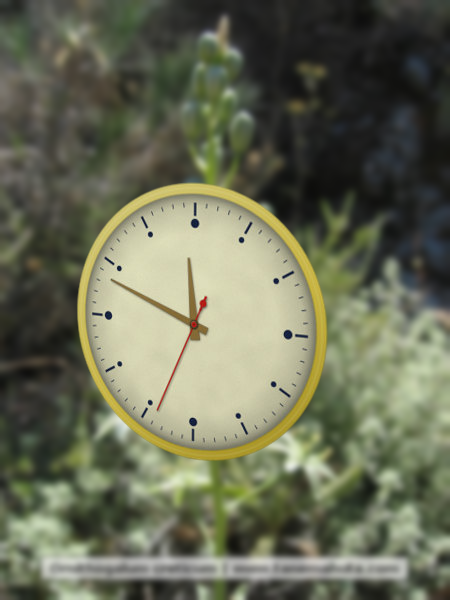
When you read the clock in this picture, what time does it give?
11:48:34
